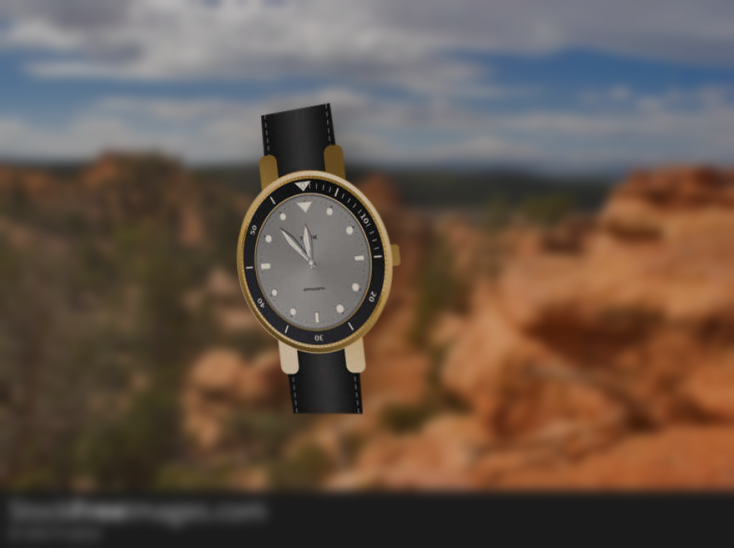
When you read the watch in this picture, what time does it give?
11:53
